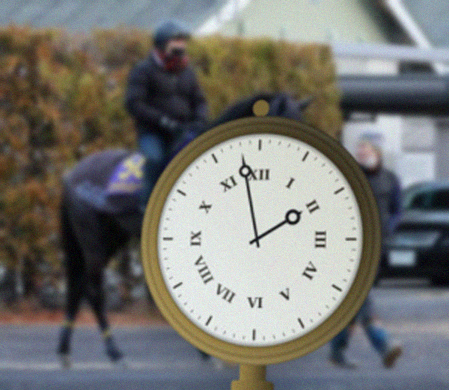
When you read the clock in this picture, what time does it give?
1:58
